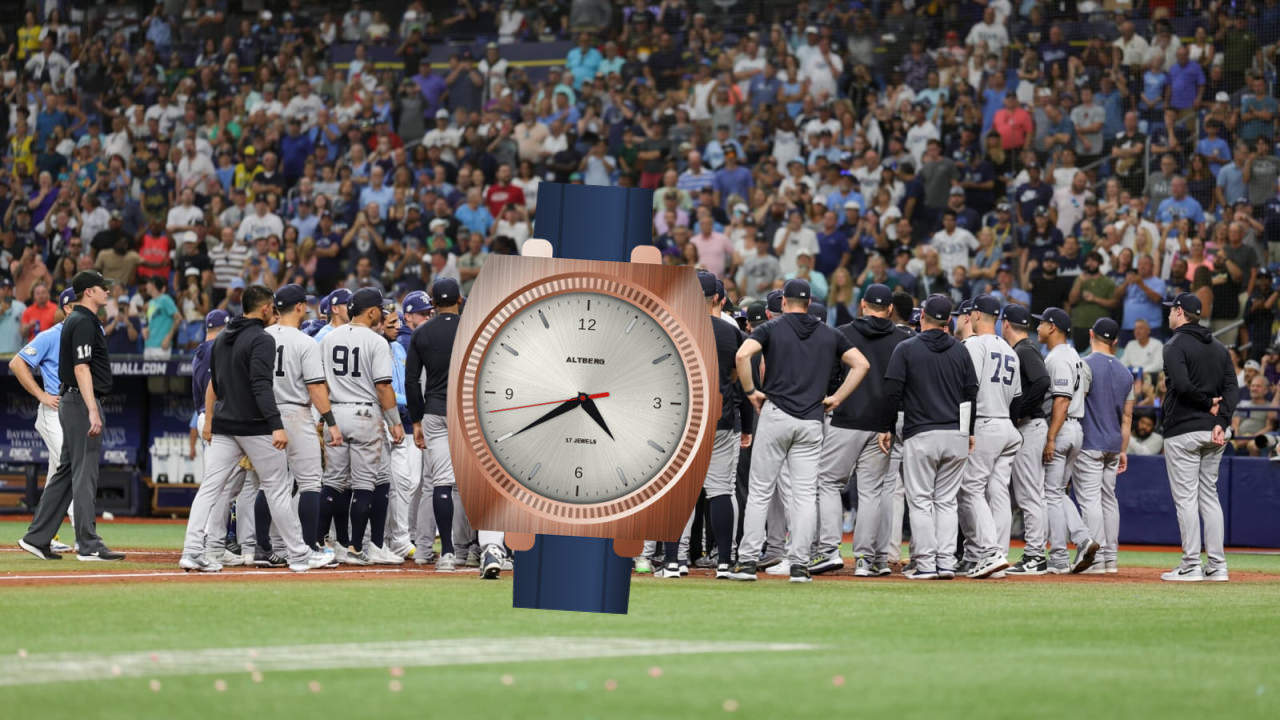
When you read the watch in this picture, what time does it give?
4:39:43
